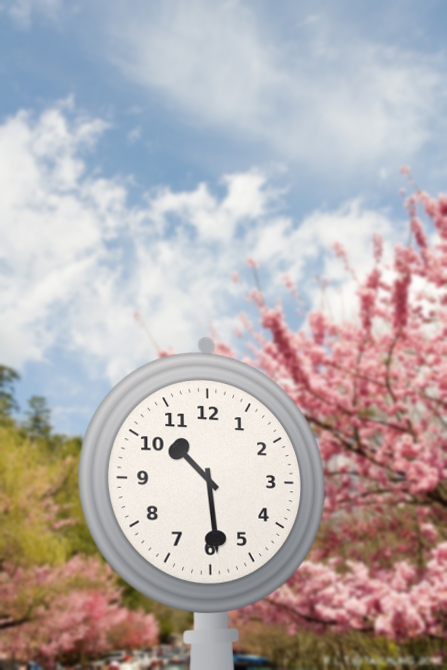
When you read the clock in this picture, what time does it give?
10:29
